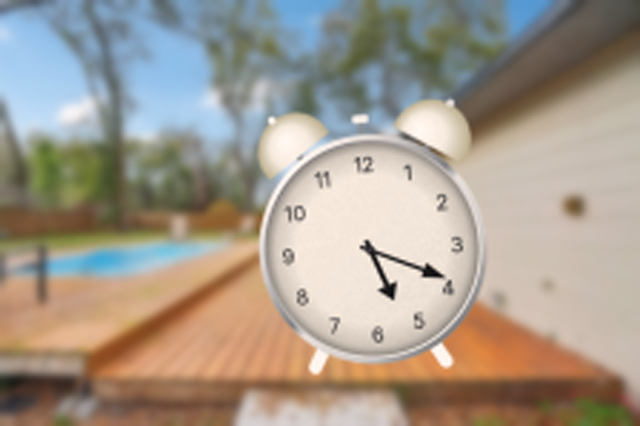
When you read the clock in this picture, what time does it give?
5:19
